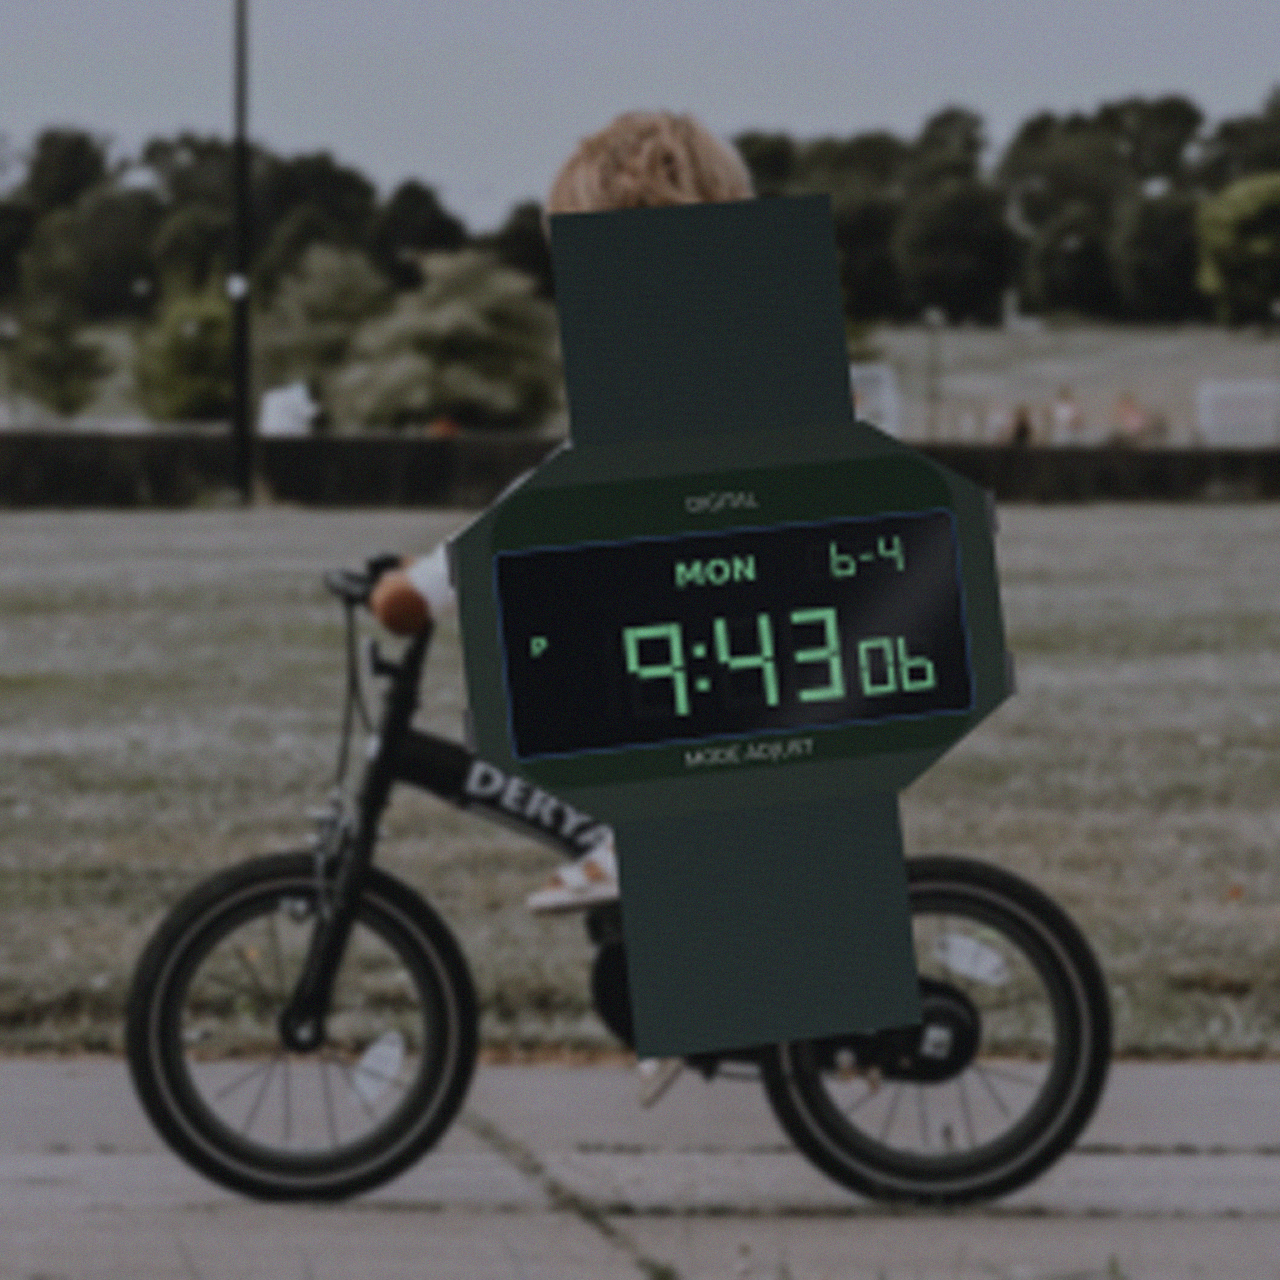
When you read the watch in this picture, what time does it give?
9:43:06
